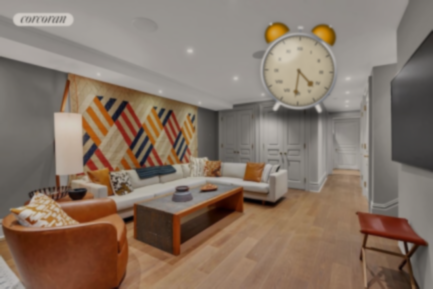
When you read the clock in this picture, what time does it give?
4:31
